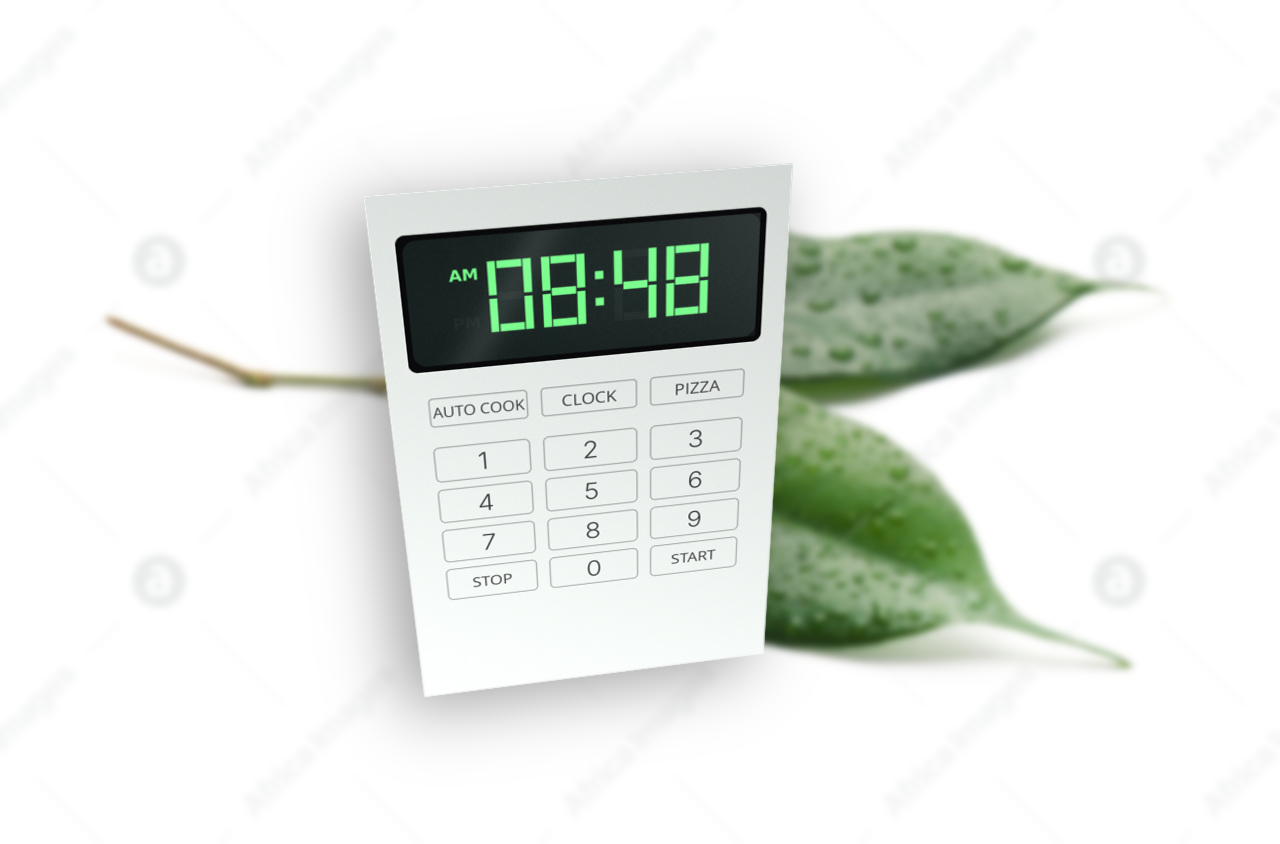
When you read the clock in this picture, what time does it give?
8:48
